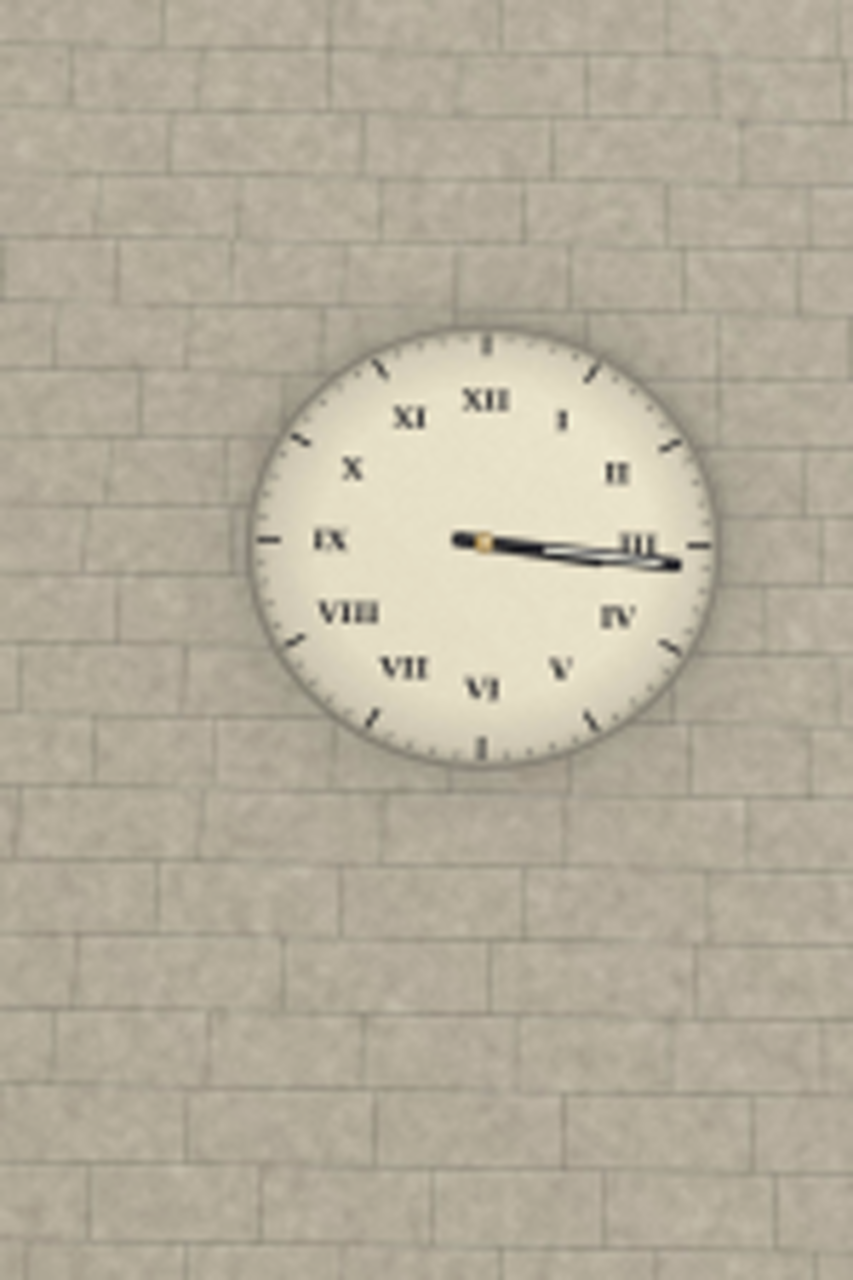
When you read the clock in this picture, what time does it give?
3:16
